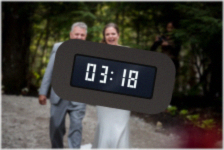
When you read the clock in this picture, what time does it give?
3:18
